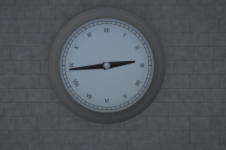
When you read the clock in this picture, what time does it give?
2:44
